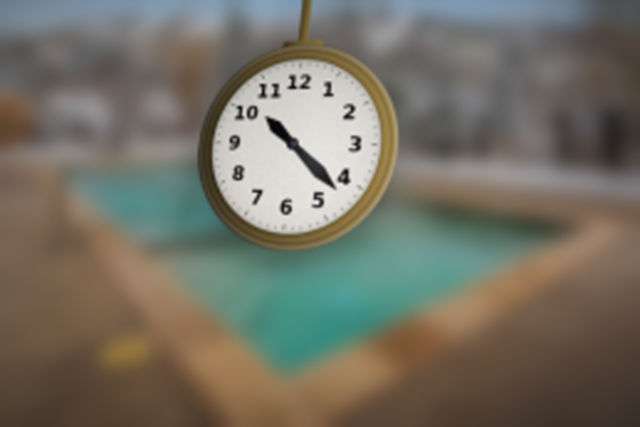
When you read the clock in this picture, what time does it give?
10:22
